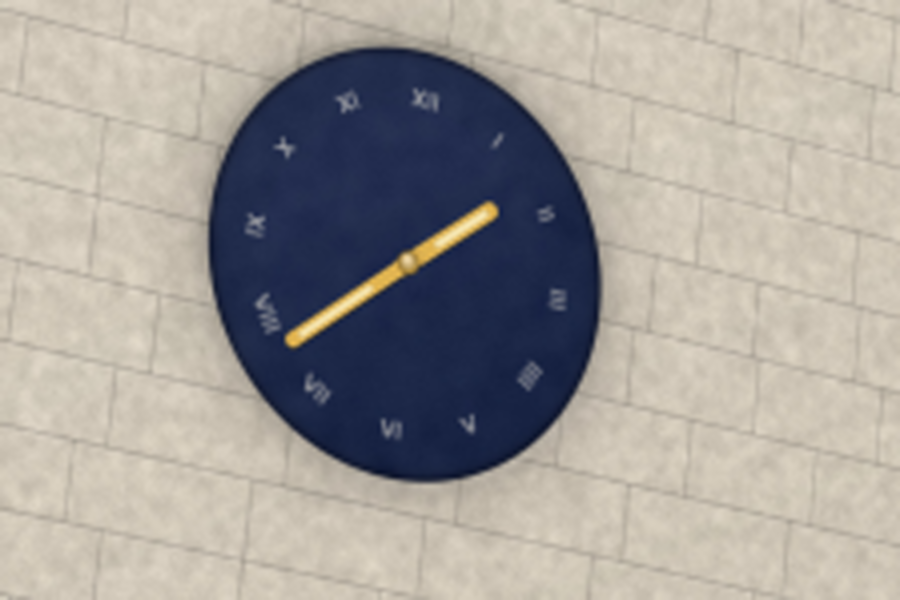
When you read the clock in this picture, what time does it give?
1:38
